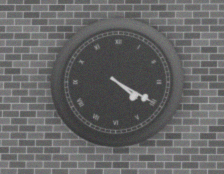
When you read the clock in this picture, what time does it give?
4:20
